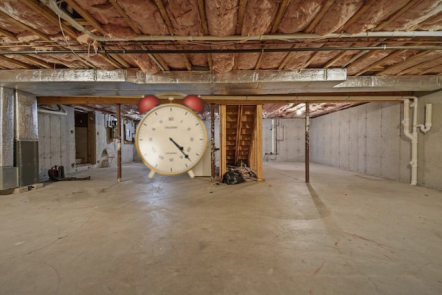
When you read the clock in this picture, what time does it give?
4:23
